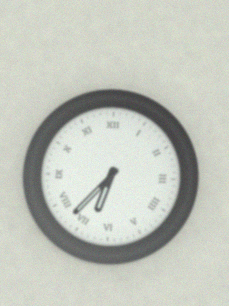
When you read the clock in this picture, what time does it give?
6:37
